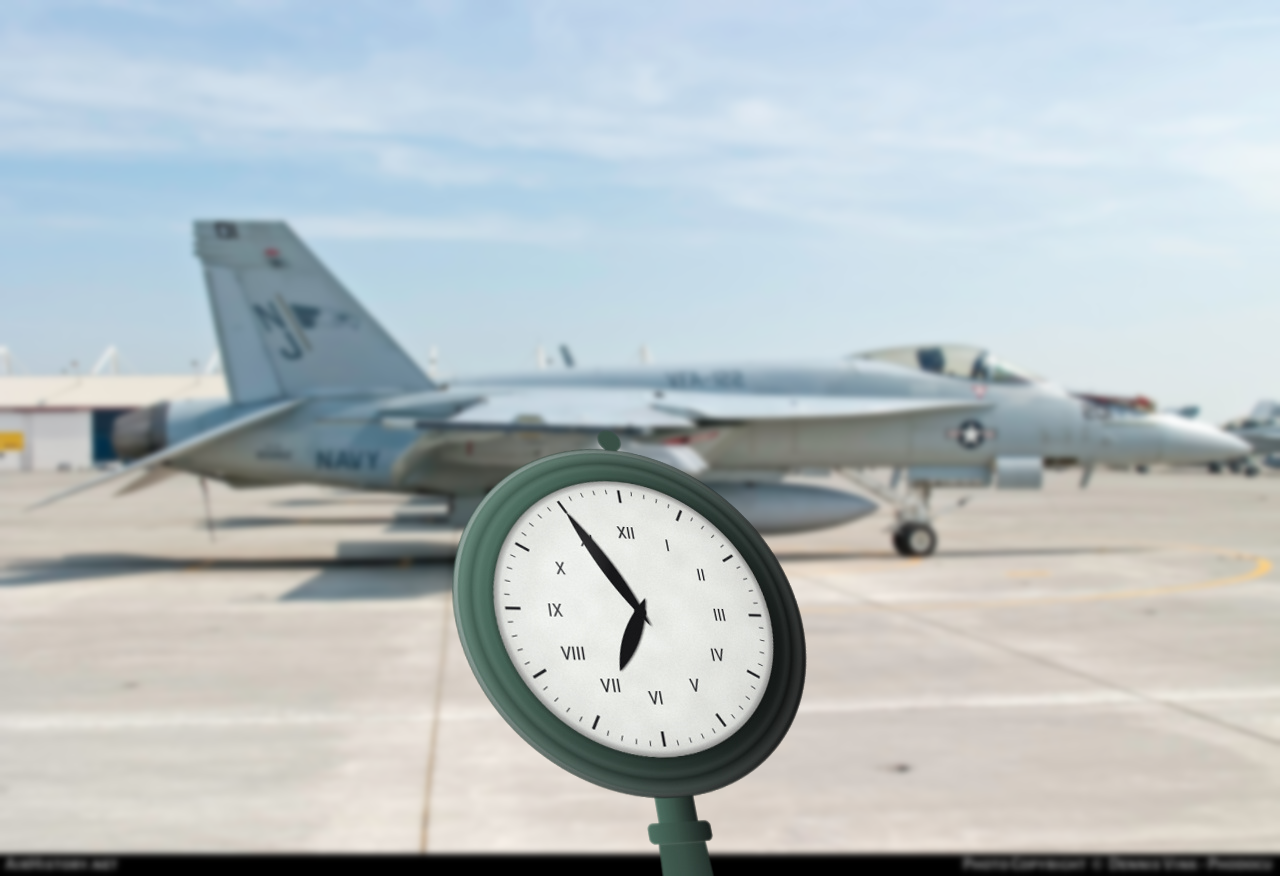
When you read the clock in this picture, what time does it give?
6:55
